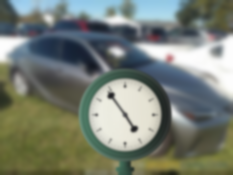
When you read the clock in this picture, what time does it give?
4:54
